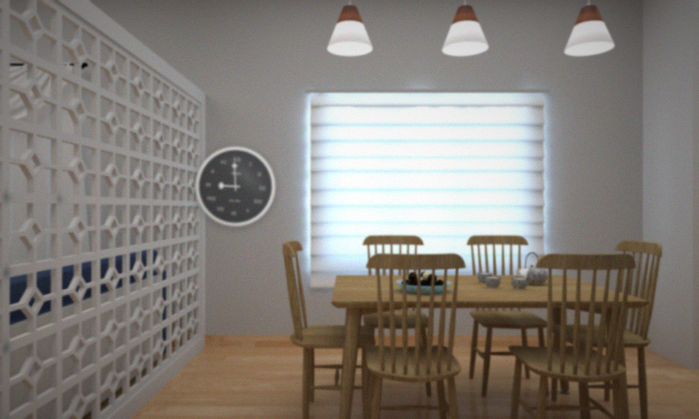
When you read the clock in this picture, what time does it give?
8:59
